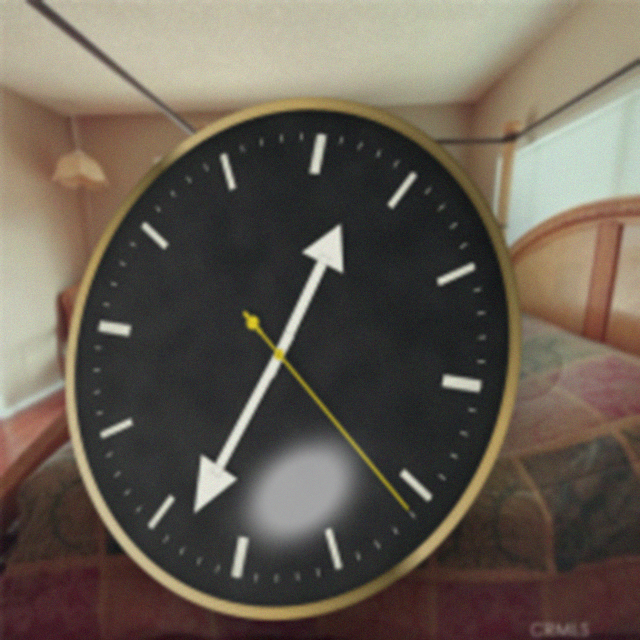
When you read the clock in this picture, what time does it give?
12:33:21
